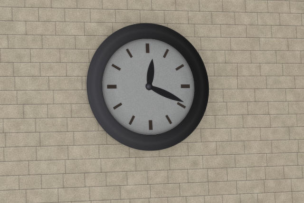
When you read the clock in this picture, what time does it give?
12:19
